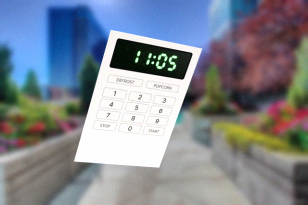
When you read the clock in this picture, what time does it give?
11:05
